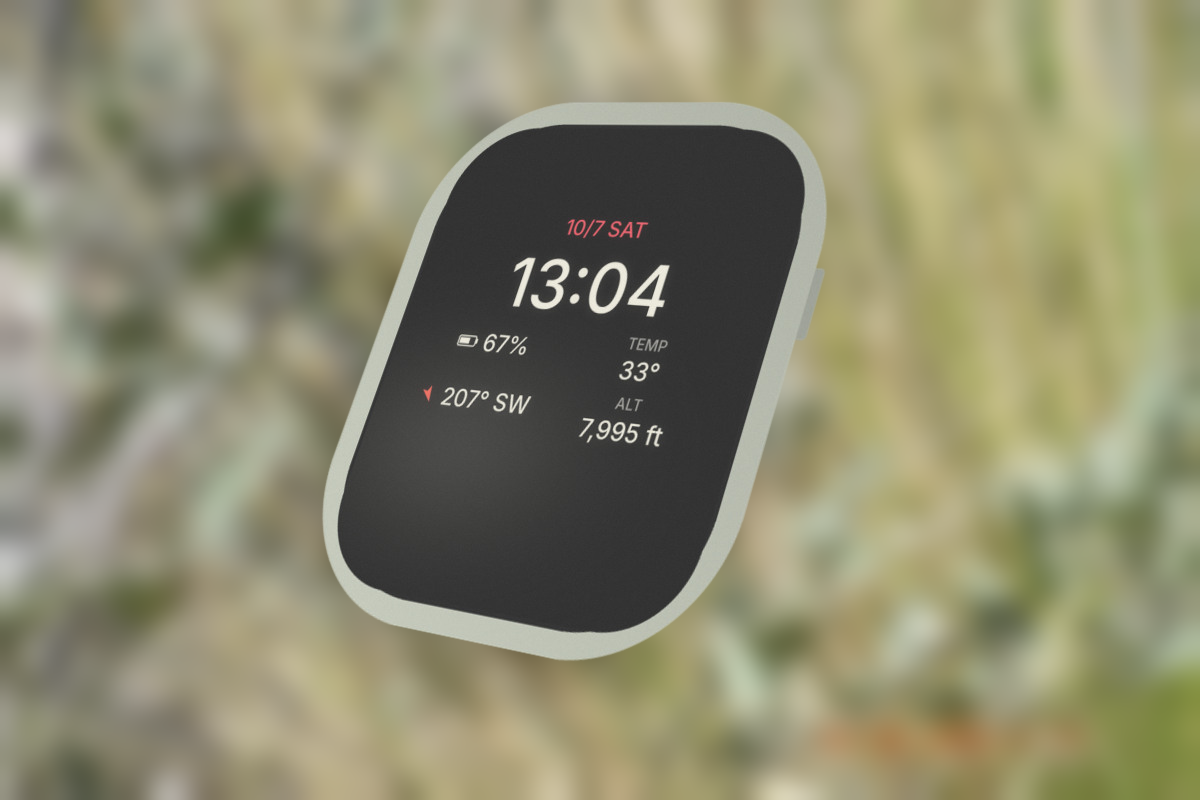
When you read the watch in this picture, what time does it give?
13:04
